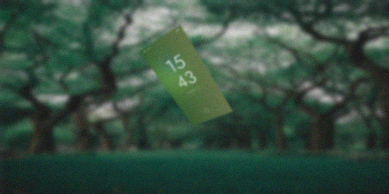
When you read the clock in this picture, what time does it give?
15:43
